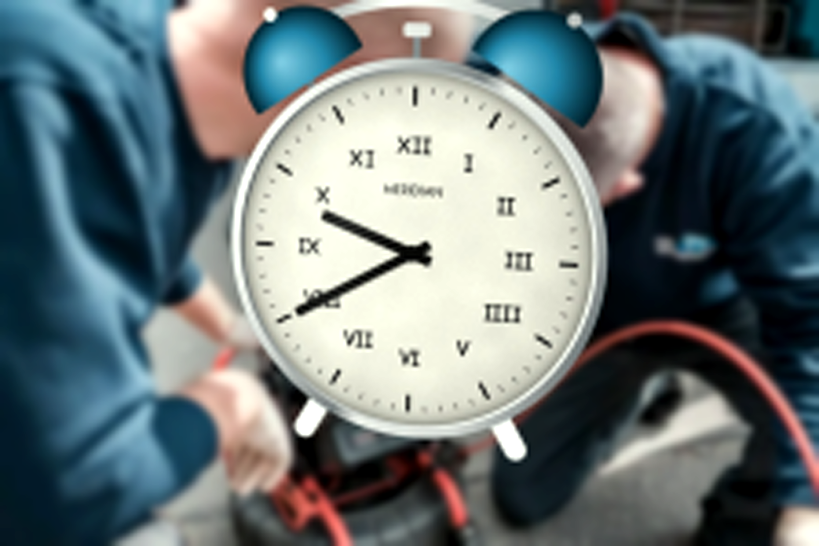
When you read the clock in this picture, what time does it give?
9:40
